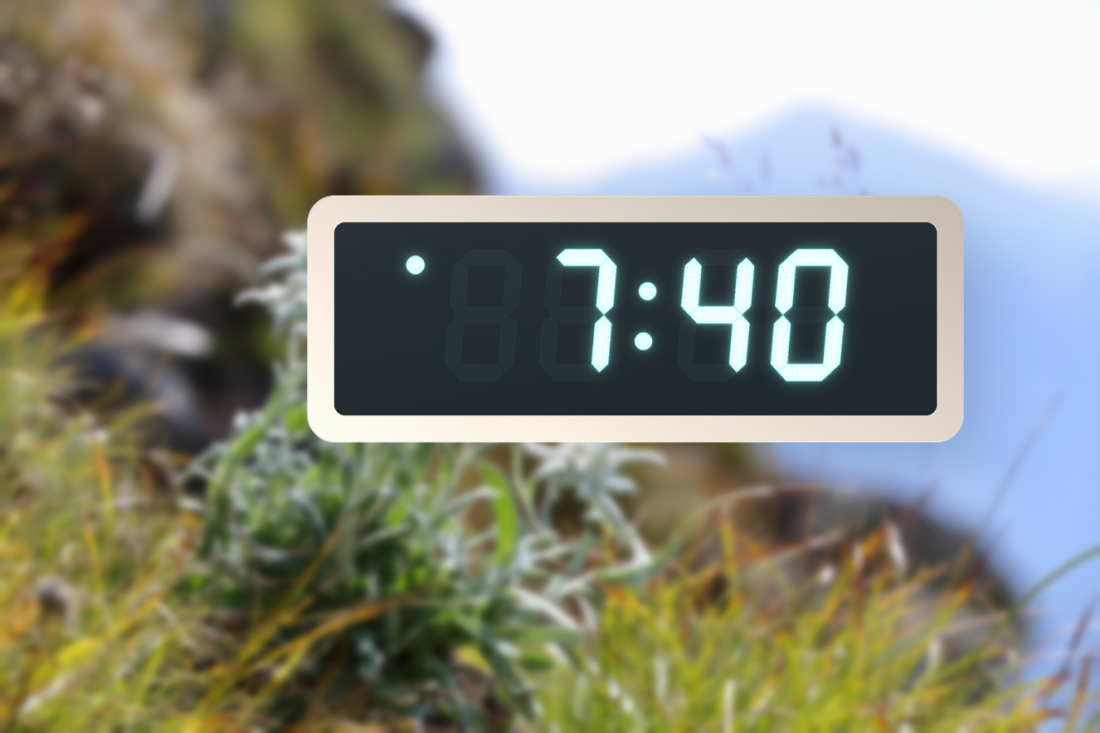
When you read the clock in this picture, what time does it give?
7:40
